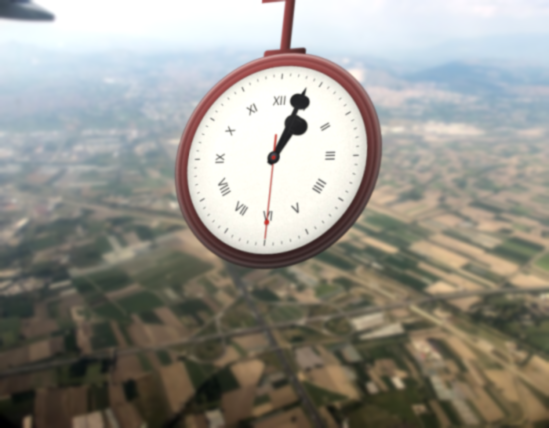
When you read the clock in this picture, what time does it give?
1:03:30
